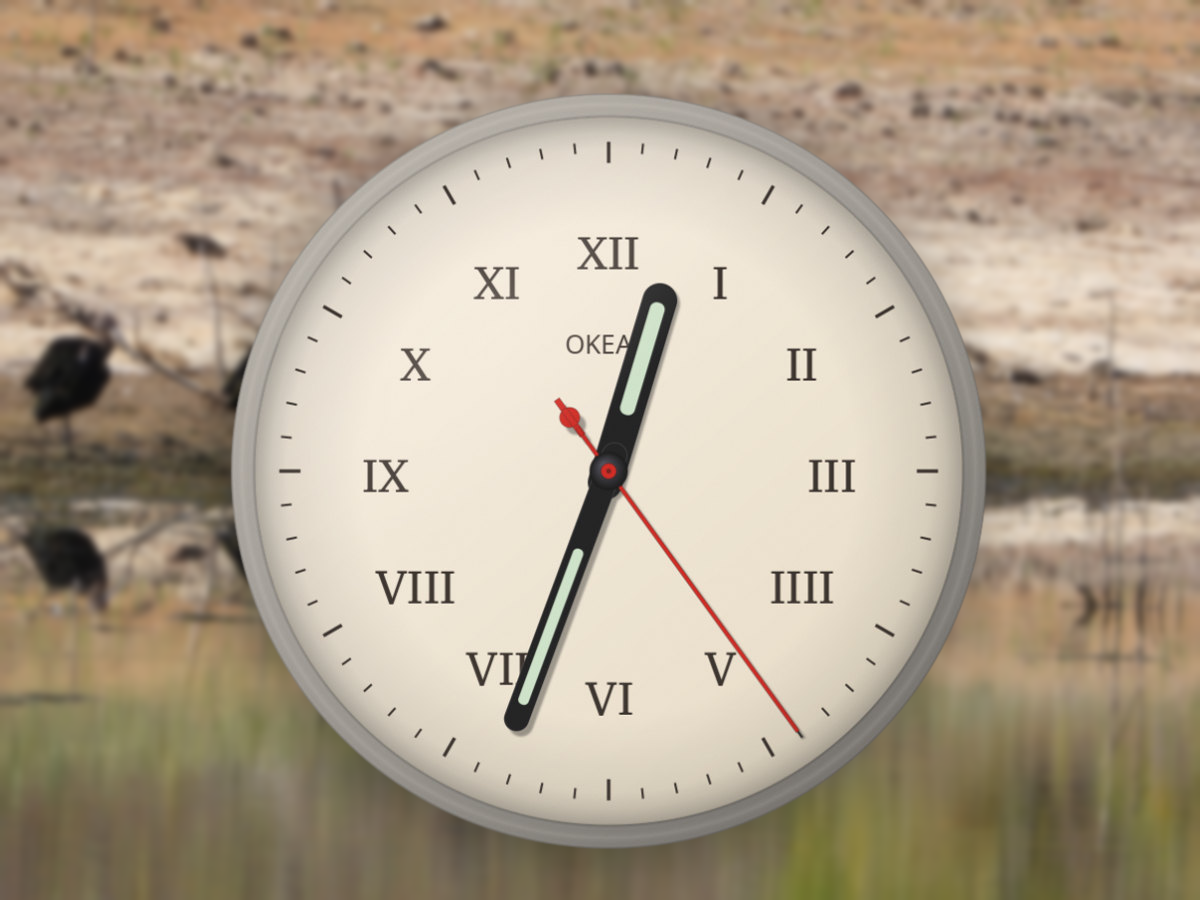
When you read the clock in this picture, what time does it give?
12:33:24
